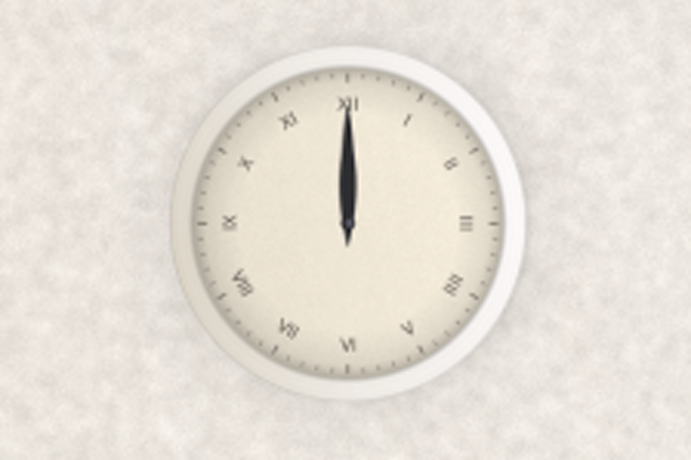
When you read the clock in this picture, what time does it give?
12:00
